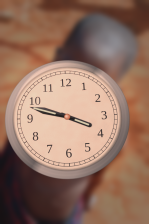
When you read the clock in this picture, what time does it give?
3:48
